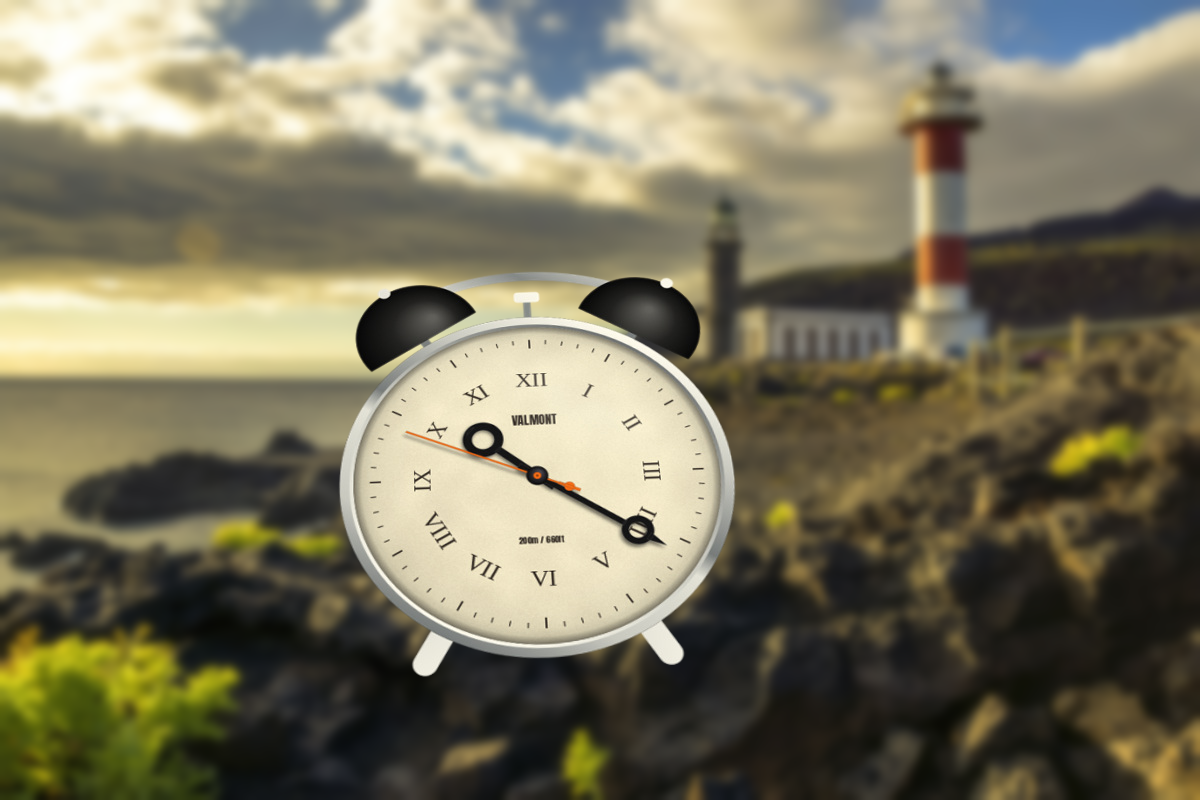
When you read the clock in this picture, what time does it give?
10:20:49
